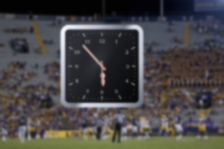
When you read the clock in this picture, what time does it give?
5:53
